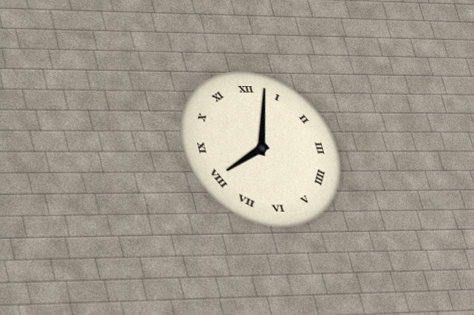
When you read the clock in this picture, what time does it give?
8:03
